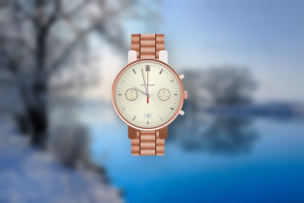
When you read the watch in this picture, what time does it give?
9:58
